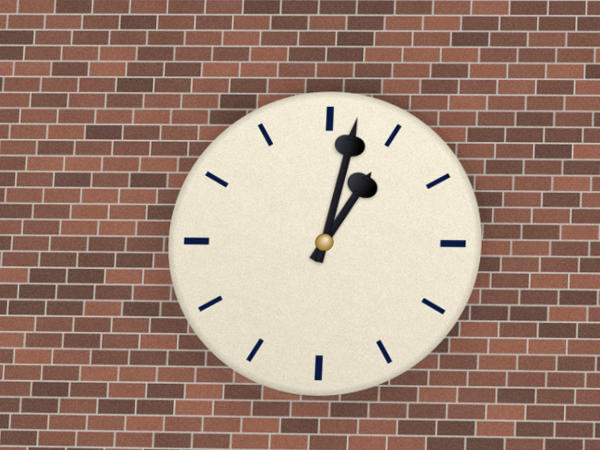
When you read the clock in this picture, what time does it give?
1:02
